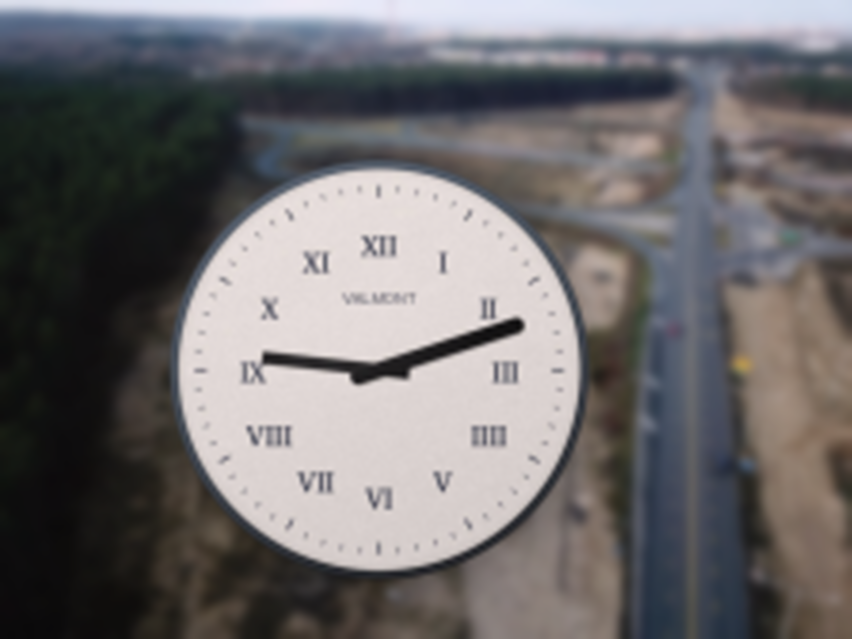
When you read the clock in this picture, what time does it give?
9:12
